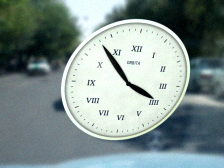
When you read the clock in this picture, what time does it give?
3:53
